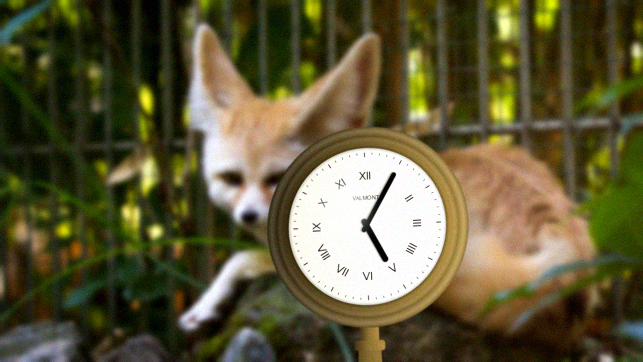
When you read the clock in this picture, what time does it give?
5:05
